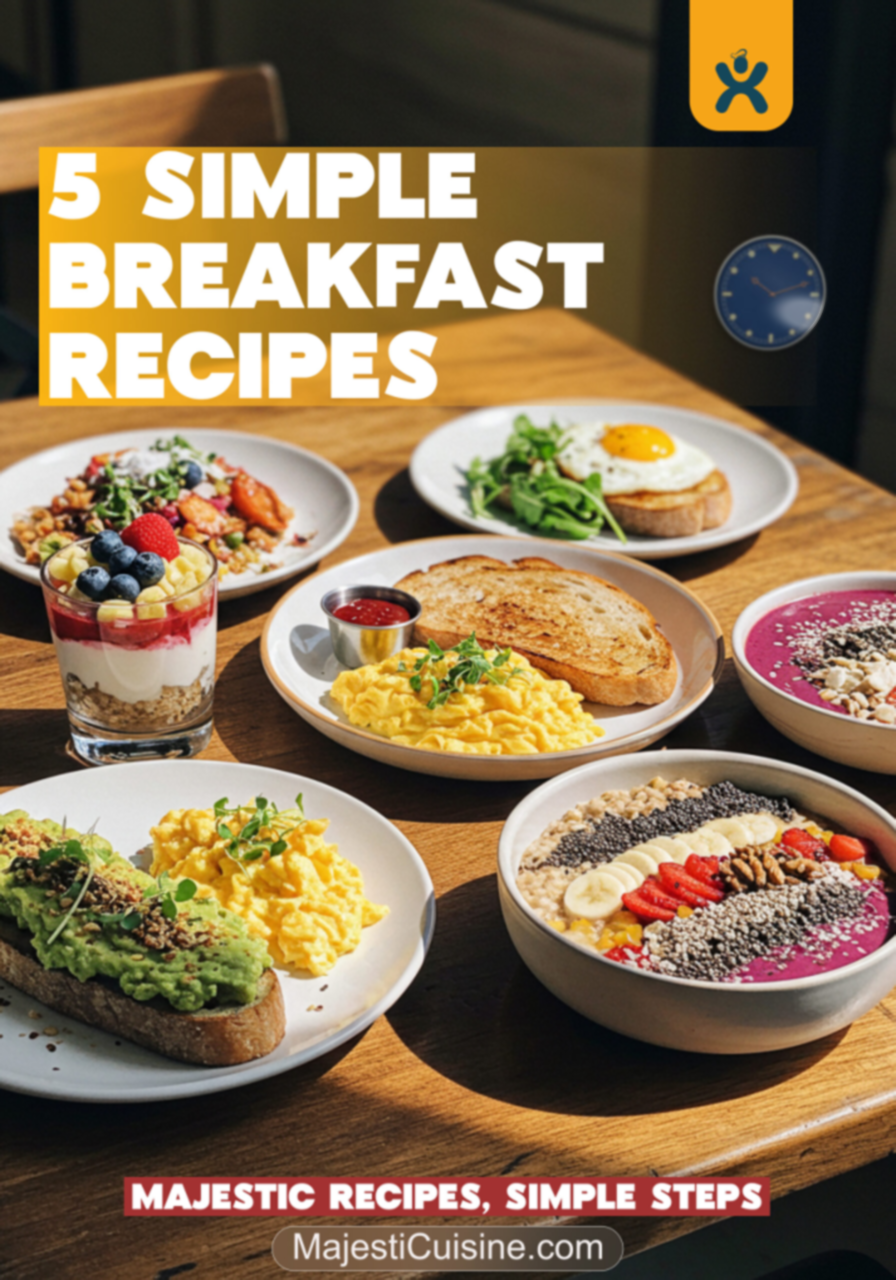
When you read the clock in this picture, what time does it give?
10:12
